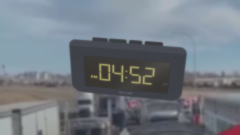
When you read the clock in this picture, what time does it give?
4:52
